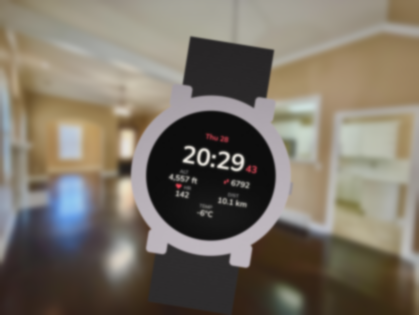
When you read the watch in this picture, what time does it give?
20:29
